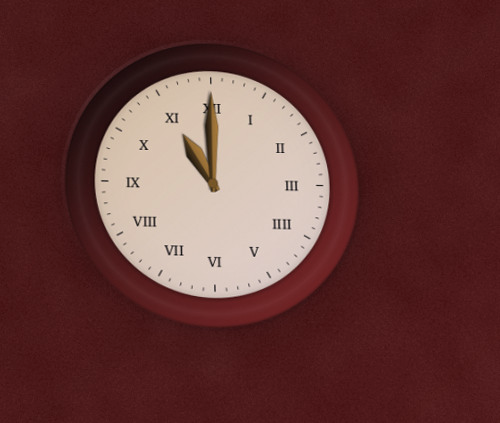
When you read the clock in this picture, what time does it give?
11:00
